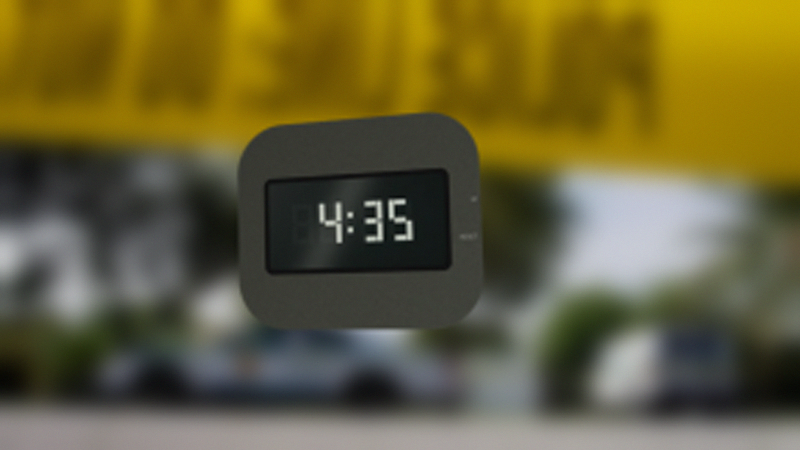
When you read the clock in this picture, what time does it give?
4:35
